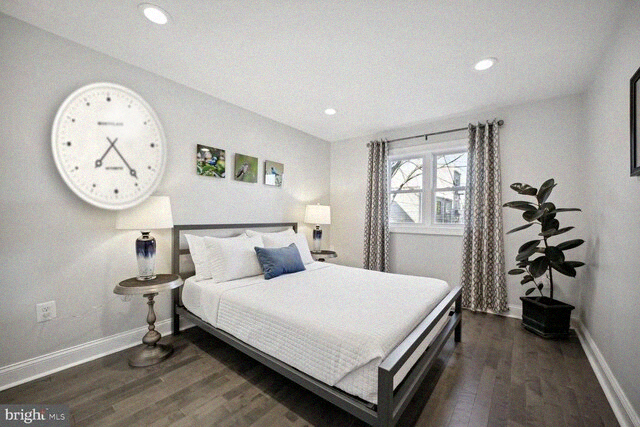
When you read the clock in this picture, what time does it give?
7:24
